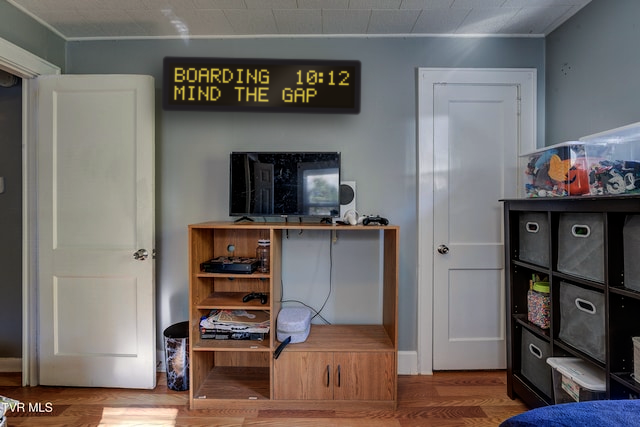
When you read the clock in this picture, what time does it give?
10:12
